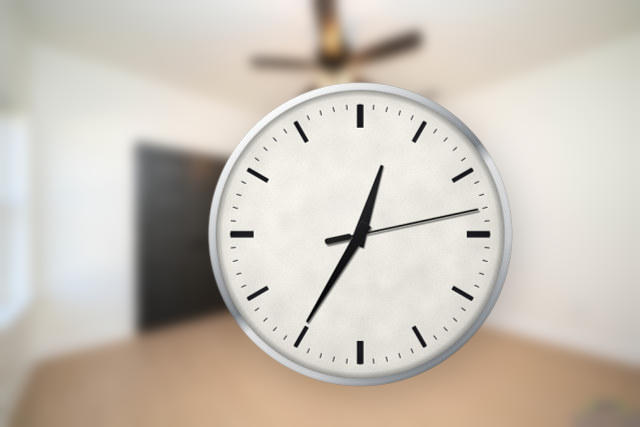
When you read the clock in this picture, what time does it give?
12:35:13
